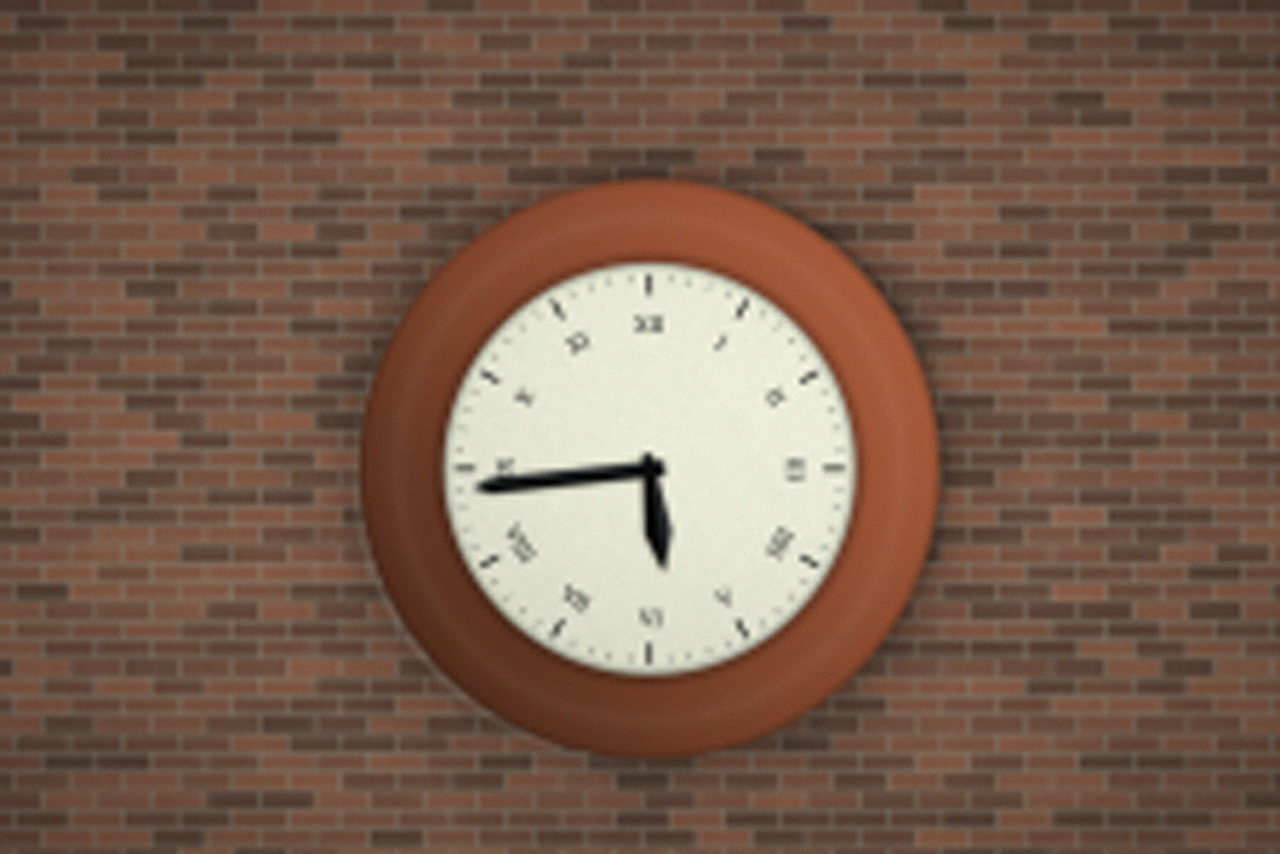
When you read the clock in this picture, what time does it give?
5:44
